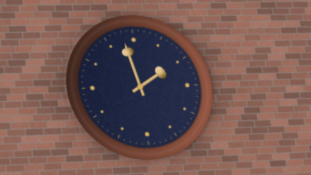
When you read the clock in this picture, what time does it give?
1:58
